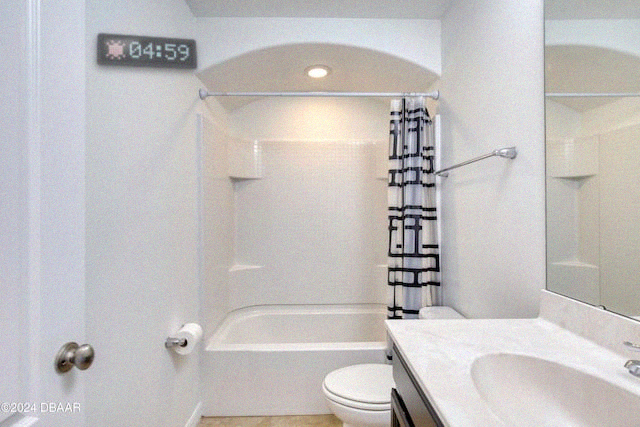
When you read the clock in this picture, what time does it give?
4:59
